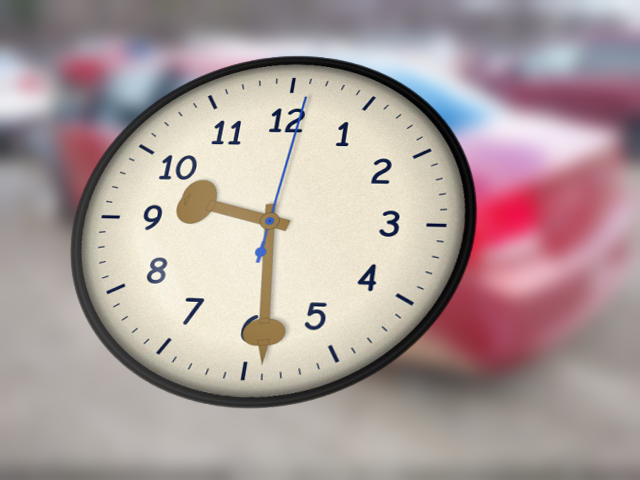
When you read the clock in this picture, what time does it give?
9:29:01
